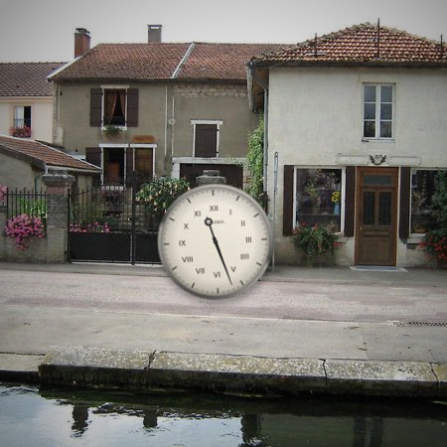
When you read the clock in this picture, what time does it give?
11:27
